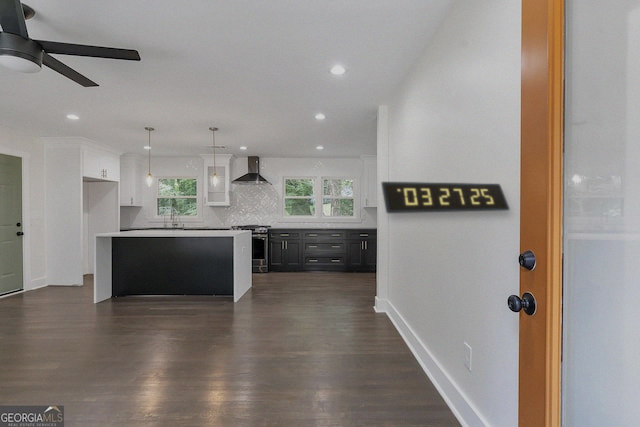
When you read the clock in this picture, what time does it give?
3:27:25
